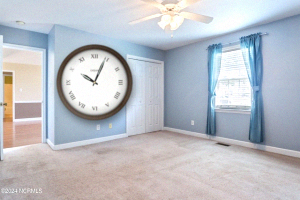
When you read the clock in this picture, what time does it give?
10:04
